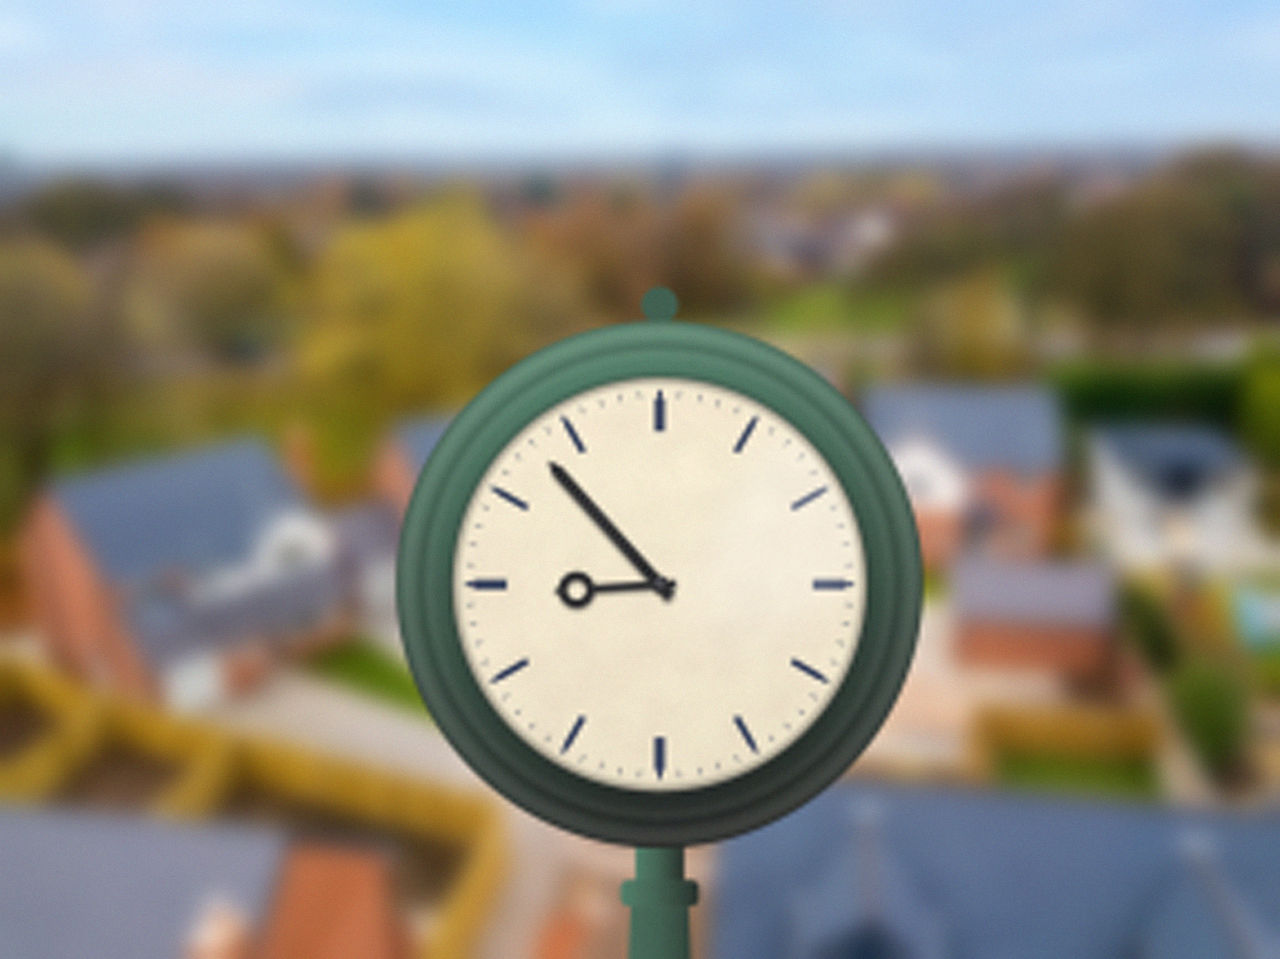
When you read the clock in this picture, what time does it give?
8:53
